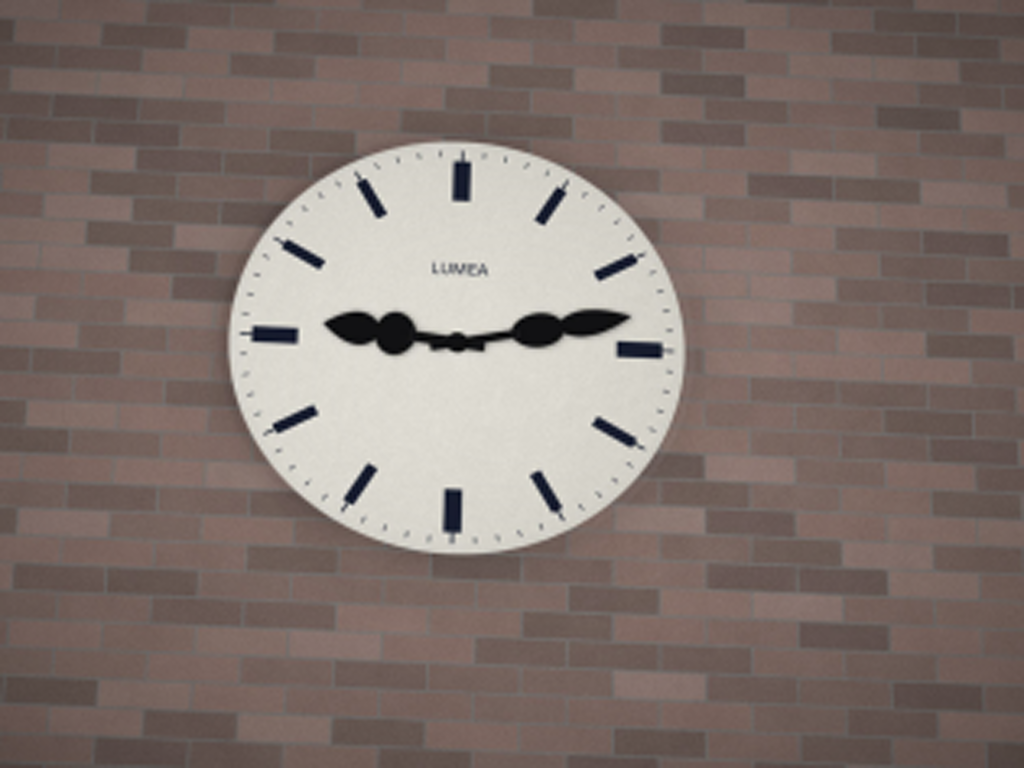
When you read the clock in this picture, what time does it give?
9:13
